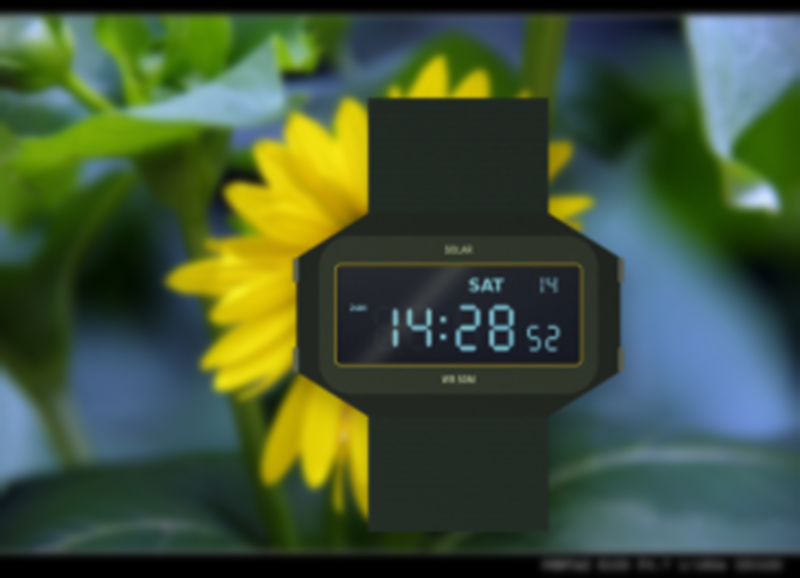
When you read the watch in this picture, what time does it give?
14:28:52
